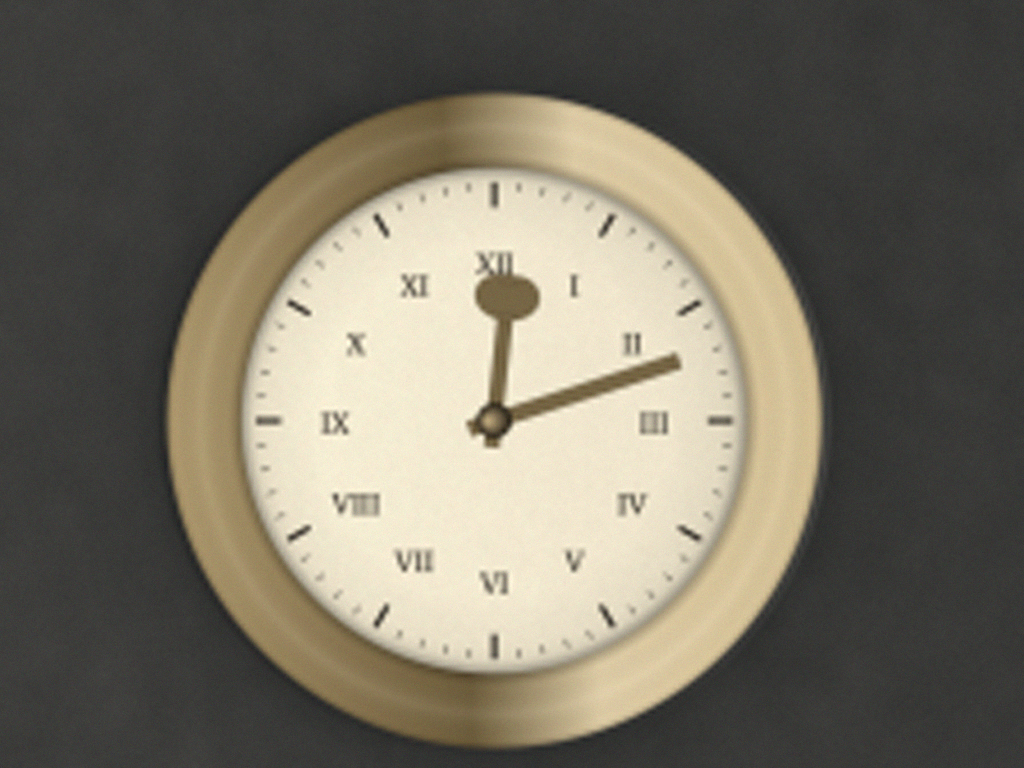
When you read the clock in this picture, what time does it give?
12:12
